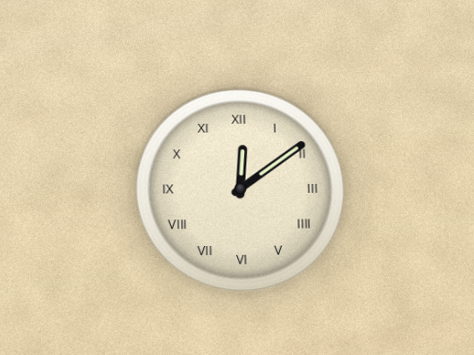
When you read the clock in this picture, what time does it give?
12:09
